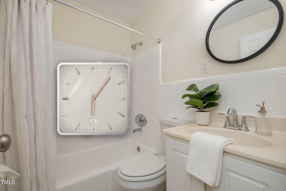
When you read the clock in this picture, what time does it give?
6:06
